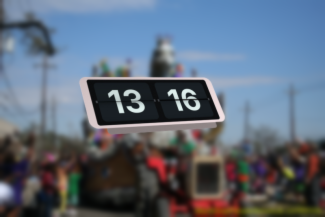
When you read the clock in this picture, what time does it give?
13:16
